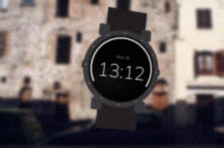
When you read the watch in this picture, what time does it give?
13:12
